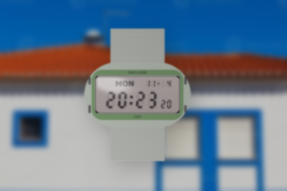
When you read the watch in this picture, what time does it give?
20:23
